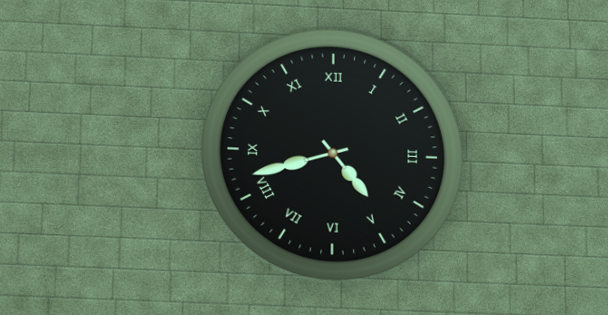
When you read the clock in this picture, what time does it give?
4:42
